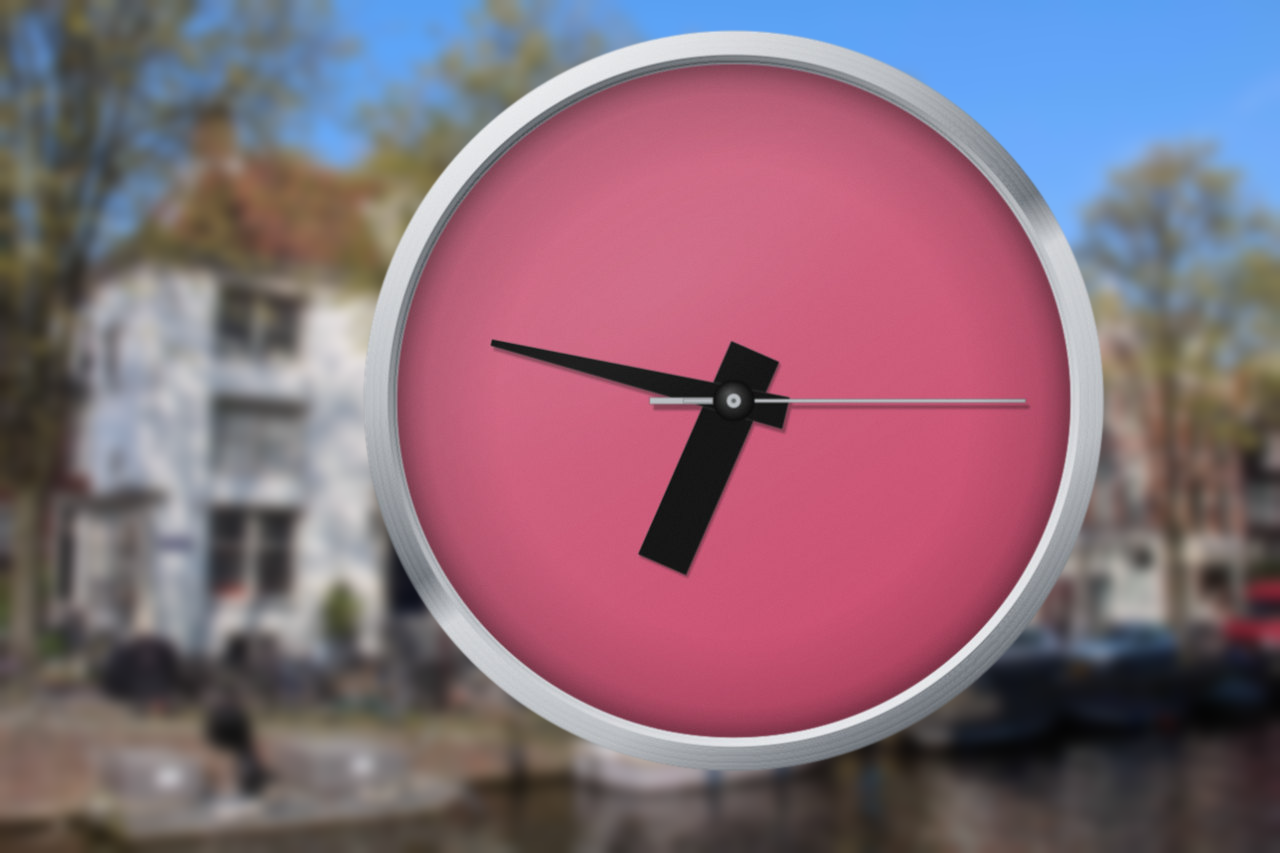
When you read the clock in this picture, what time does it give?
6:47:15
